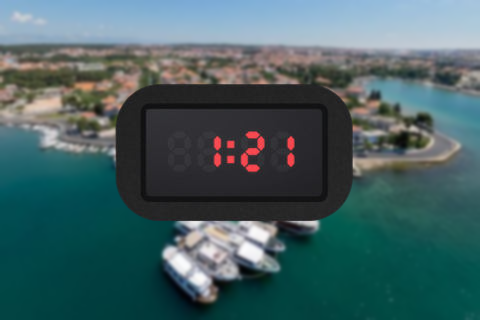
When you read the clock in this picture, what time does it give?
1:21
